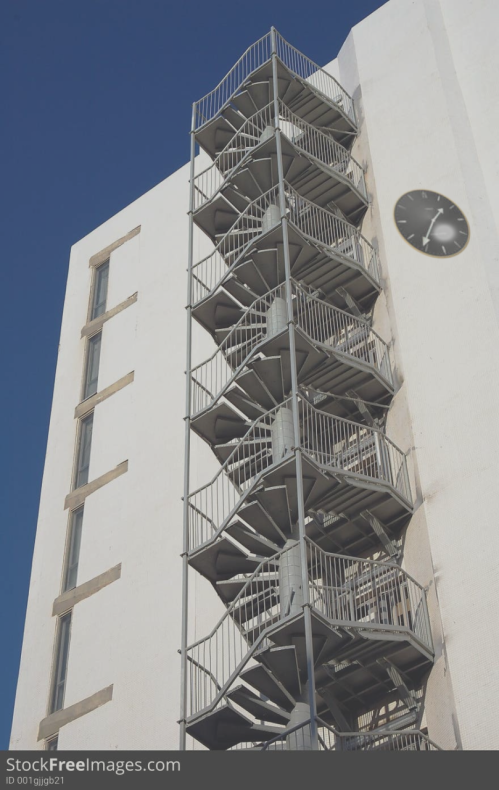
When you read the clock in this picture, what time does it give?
1:36
